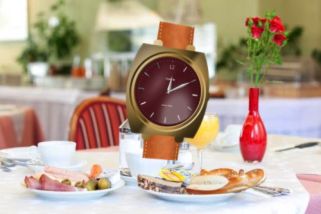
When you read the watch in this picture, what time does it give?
12:10
